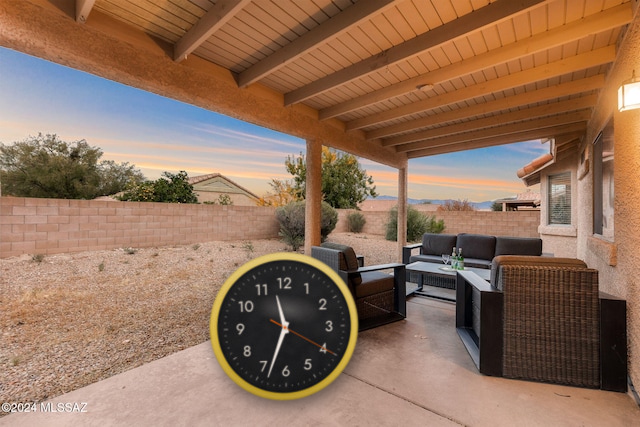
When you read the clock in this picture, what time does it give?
11:33:20
